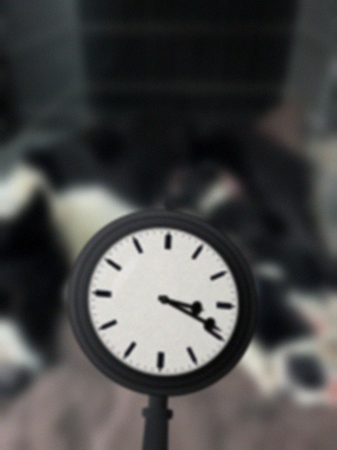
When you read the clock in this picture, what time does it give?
3:19
